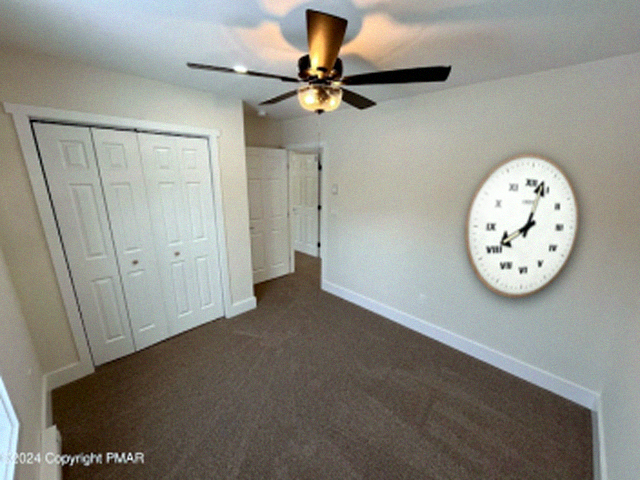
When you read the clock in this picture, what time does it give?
8:03
